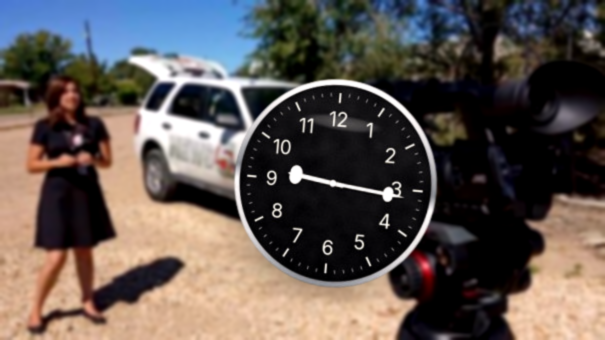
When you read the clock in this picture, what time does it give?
9:16
